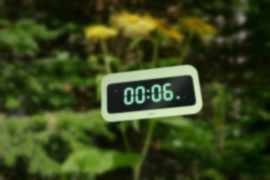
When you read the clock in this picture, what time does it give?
0:06
